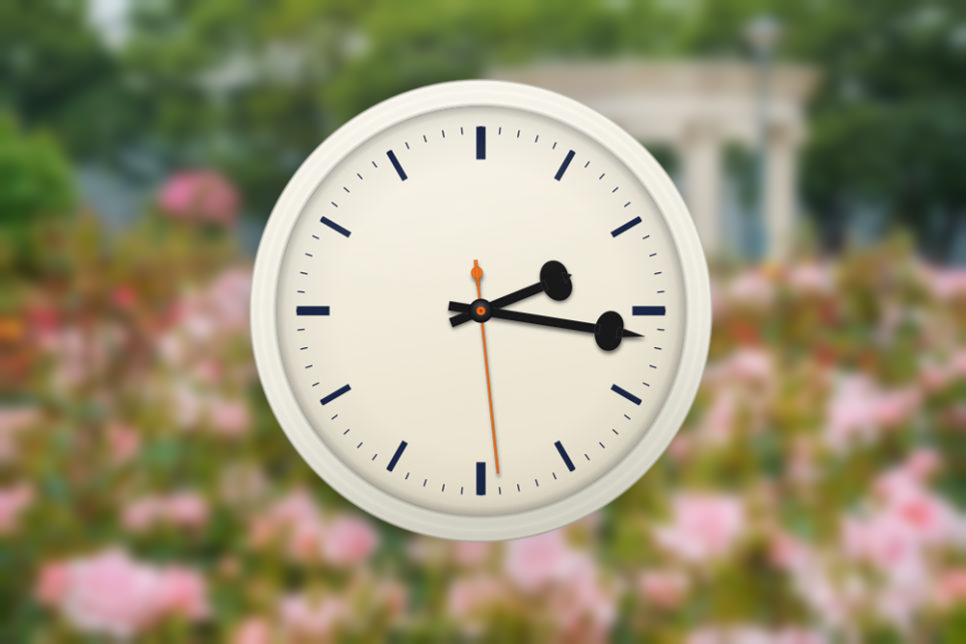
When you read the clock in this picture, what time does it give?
2:16:29
